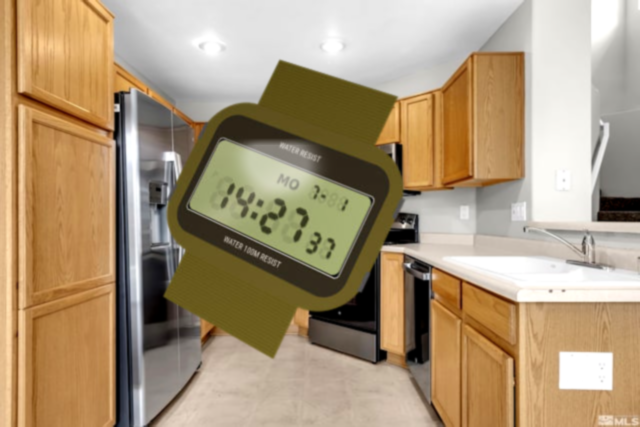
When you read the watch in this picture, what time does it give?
14:27:37
